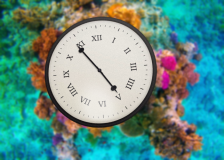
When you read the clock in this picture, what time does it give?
4:54
